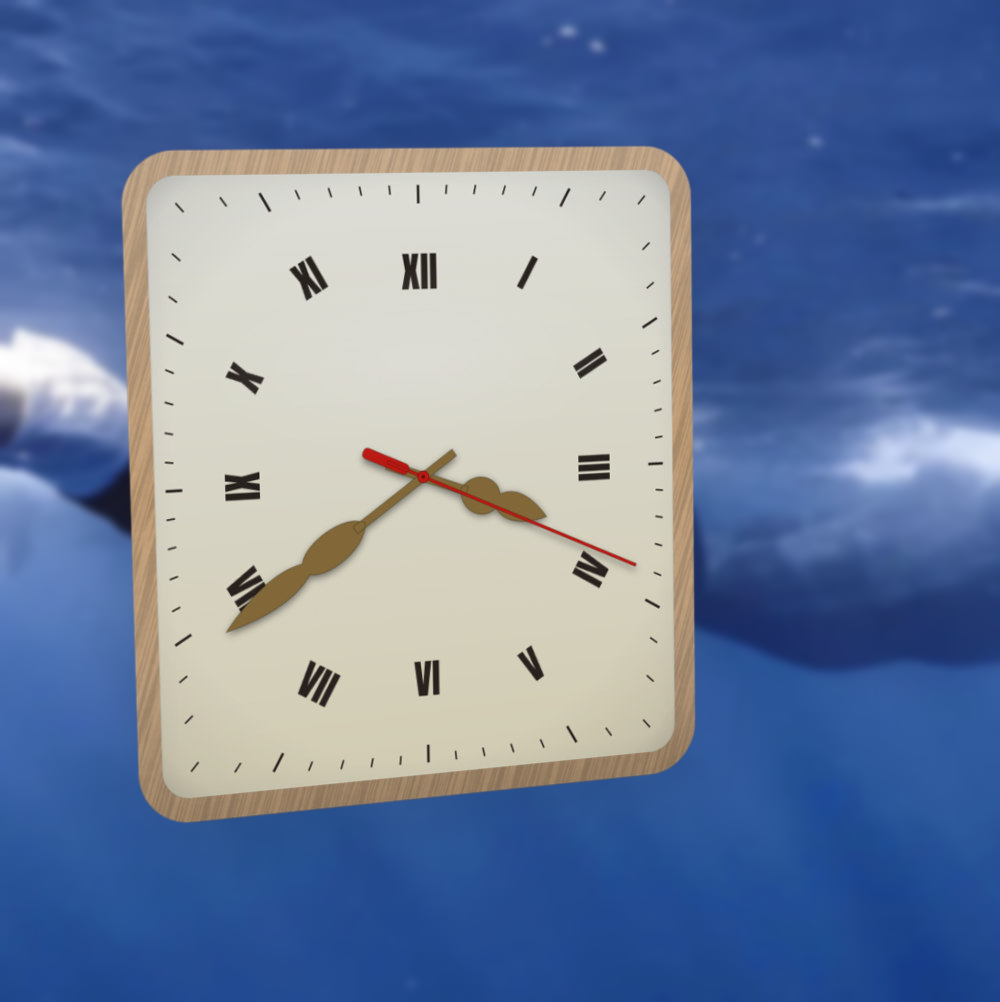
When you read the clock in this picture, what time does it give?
3:39:19
